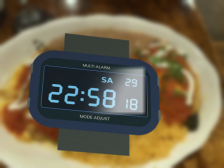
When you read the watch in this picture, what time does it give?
22:58:18
